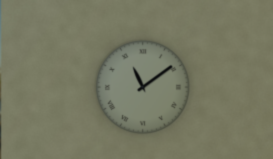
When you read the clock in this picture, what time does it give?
11:09
